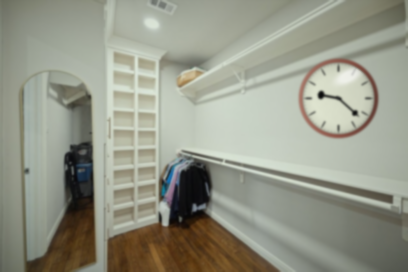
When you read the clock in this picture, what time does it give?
9:22
